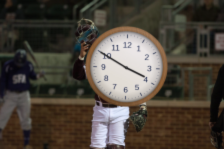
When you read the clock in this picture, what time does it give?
3:50
